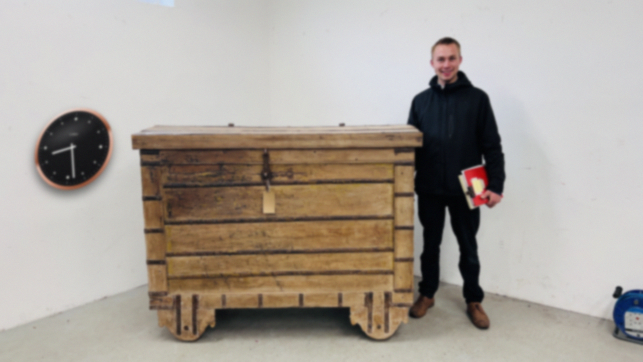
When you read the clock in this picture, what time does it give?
8:28
